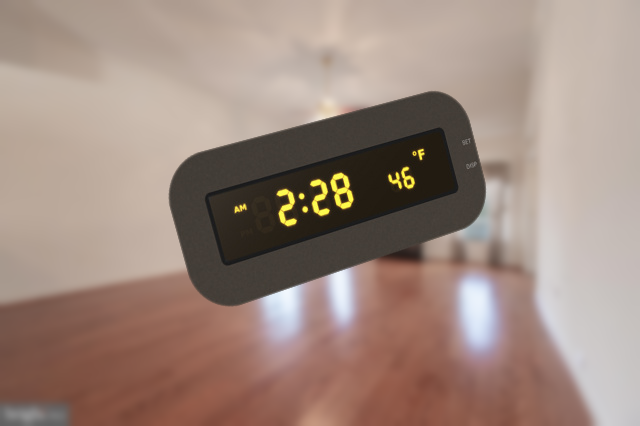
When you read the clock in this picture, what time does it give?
2:28
